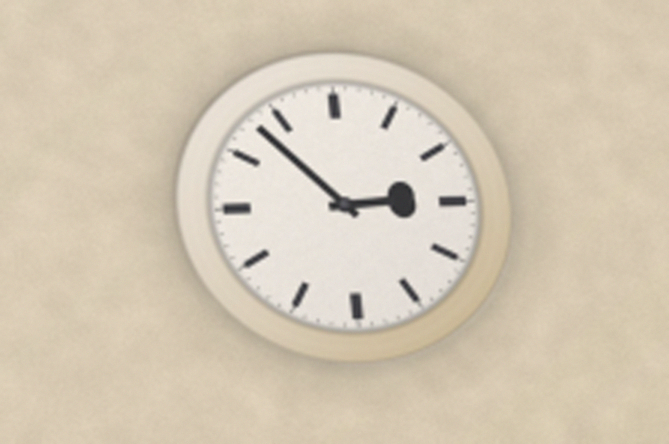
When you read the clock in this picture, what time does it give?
2:53
